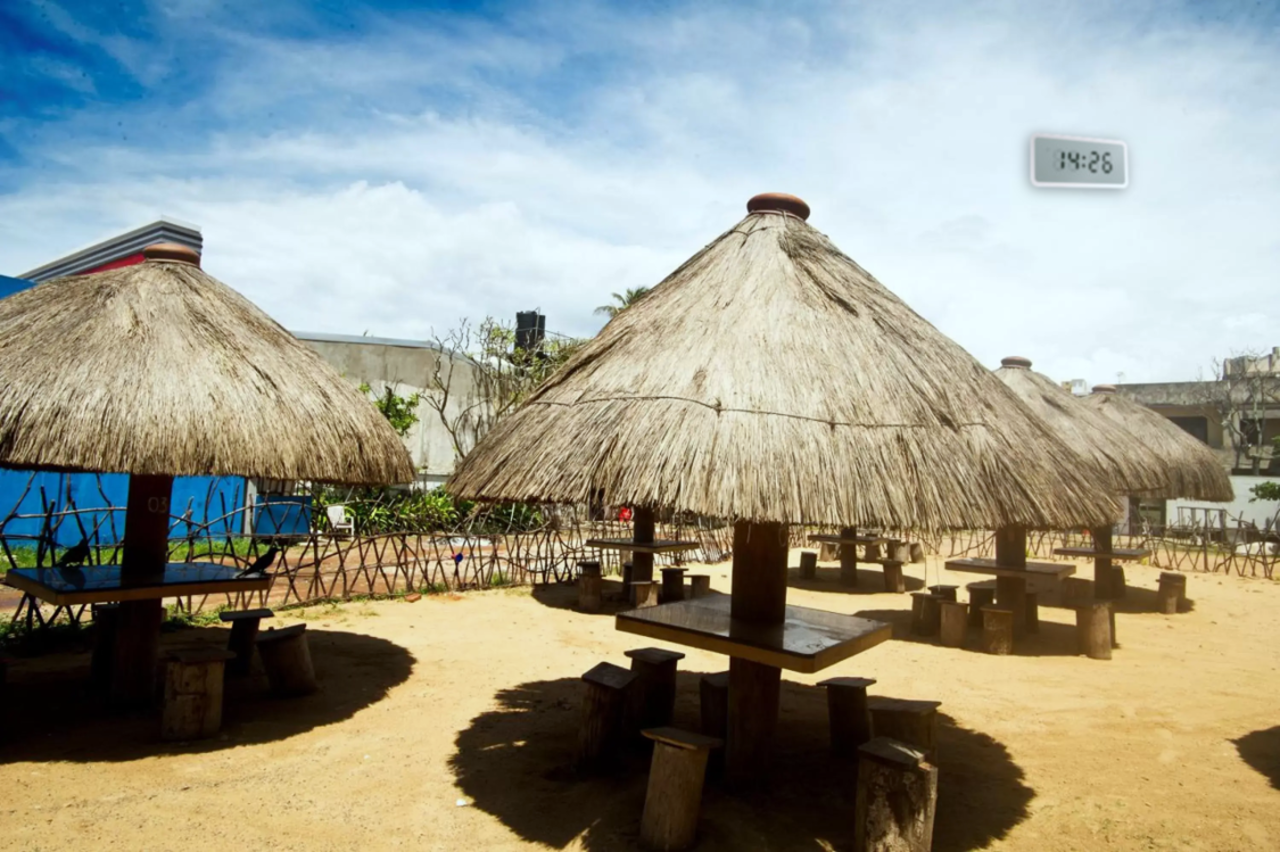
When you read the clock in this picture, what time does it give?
14:26
